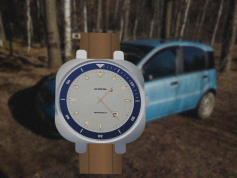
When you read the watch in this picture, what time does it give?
1:23
